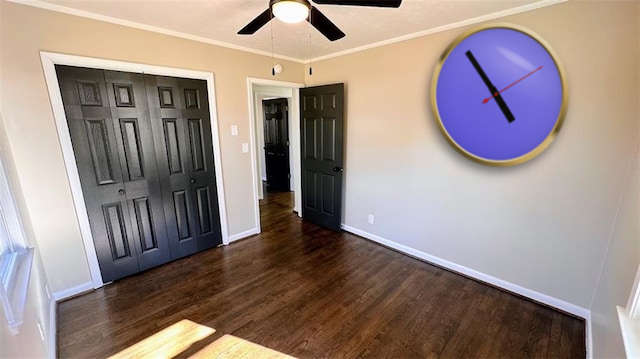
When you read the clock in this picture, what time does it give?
4:54:10
